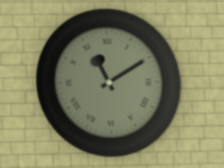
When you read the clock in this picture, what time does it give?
11:10
